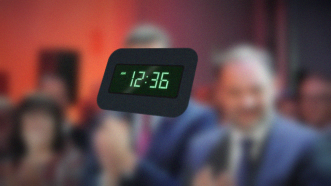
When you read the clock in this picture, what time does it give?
12:36
